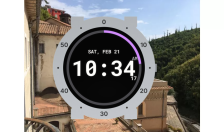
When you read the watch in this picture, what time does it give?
10:34
